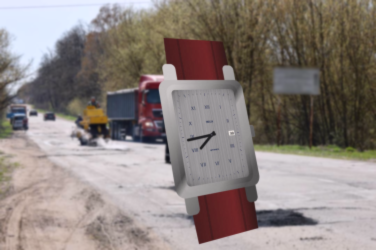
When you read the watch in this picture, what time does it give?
7:44
